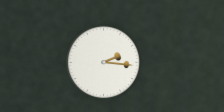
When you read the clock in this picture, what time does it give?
2:16
